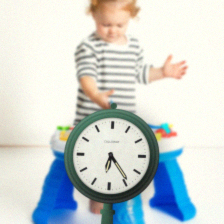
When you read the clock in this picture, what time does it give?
6:24
